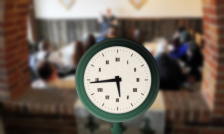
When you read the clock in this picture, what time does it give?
5:44
